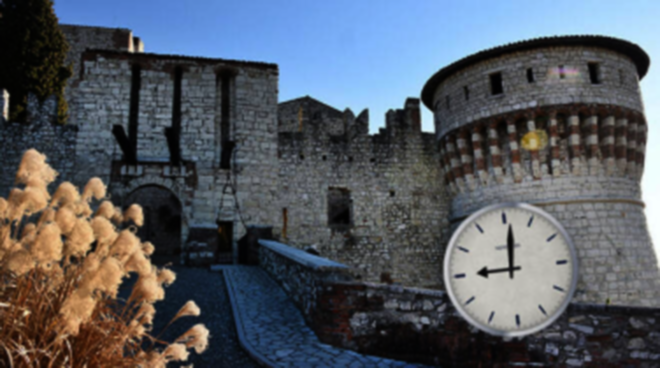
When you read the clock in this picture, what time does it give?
9:01
